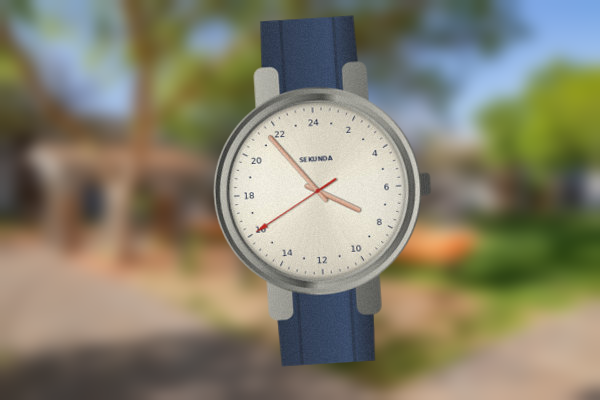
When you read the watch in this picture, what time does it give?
7:53:40
